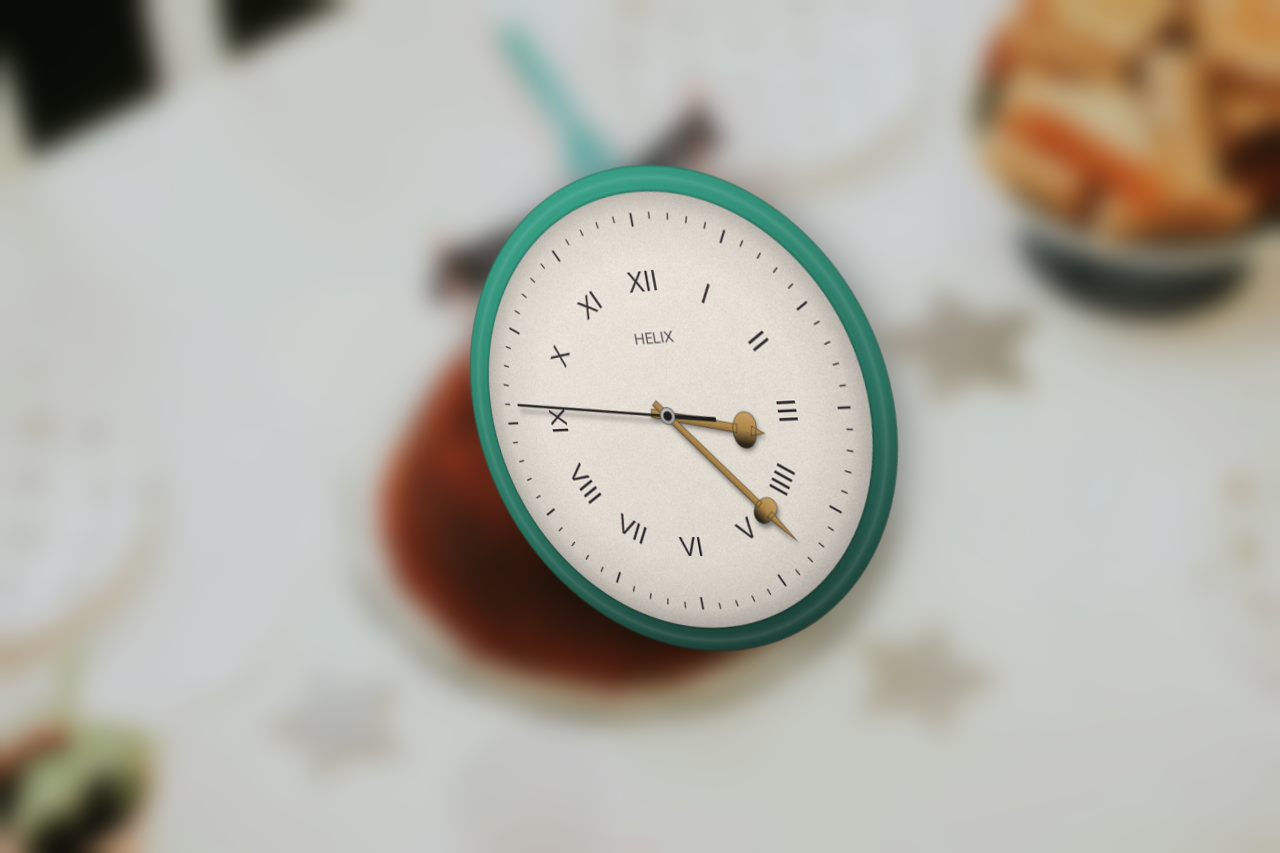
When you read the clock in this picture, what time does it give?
3:22:46
